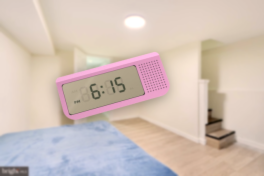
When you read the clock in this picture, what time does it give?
6:15
